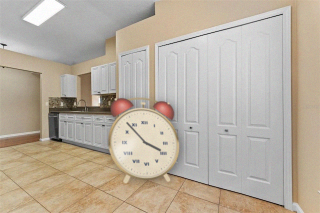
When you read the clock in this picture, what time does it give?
3:53
